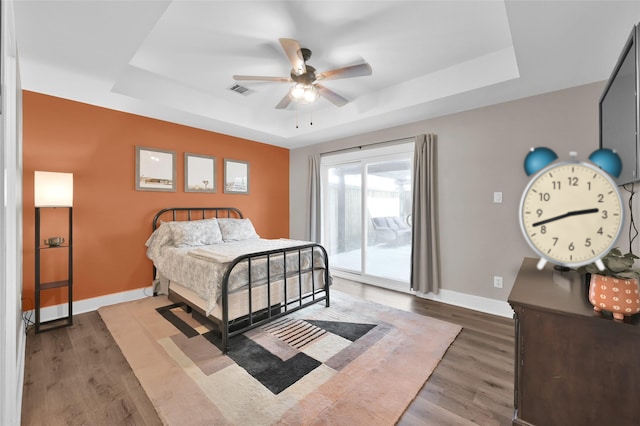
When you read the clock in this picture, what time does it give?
2:42
